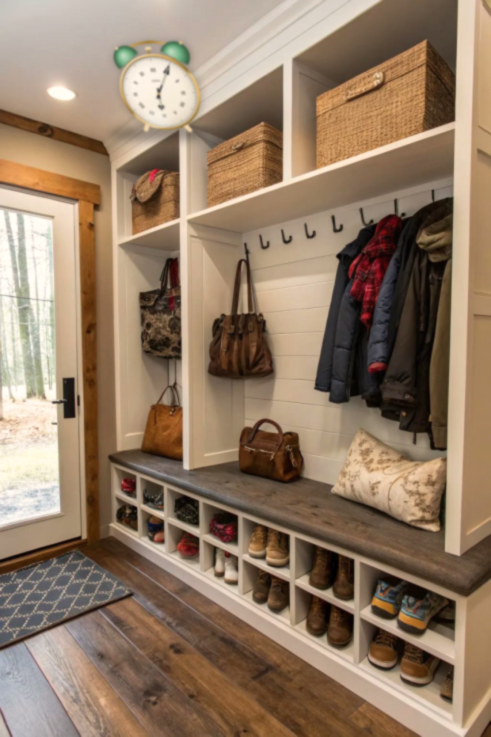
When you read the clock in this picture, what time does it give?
6:05
